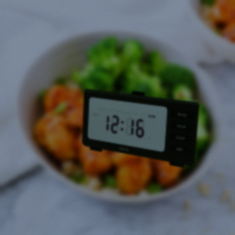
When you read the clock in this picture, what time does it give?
12:16
